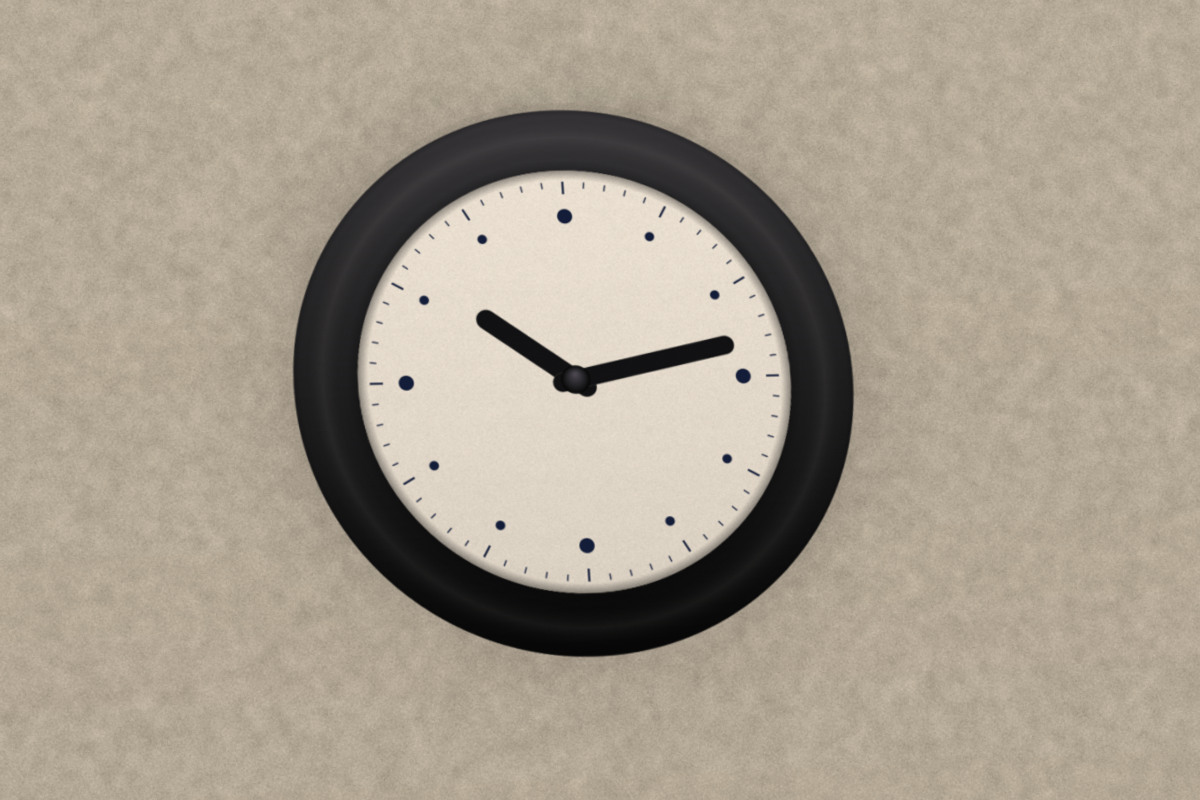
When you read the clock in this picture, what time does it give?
10:13
